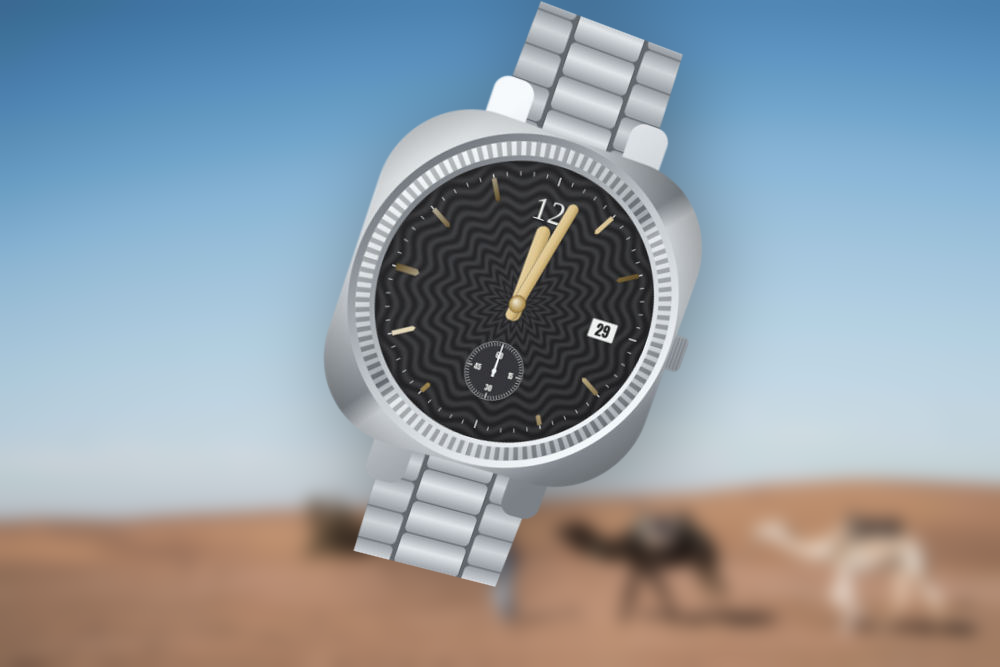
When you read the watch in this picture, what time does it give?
12:02
